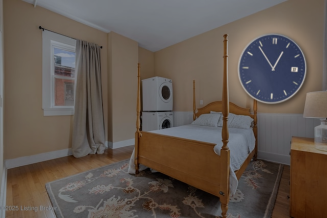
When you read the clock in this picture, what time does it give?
12:54
